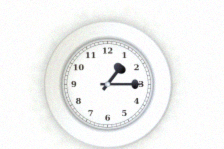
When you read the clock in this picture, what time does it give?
1:15
